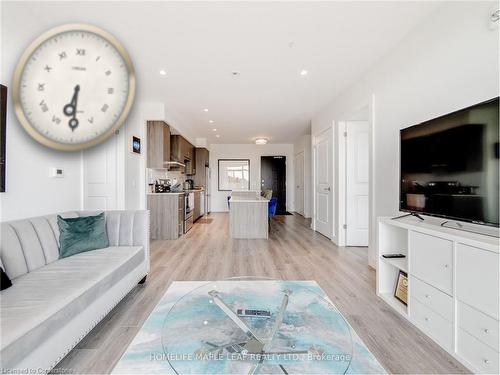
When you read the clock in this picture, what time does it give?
6:30
